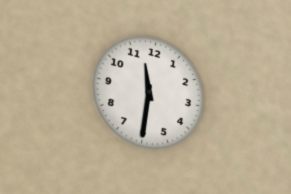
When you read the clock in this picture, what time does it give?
11:30
